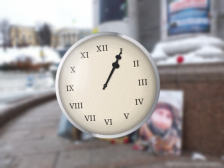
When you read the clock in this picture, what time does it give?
1:05
